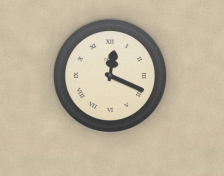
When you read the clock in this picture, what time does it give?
12:19
